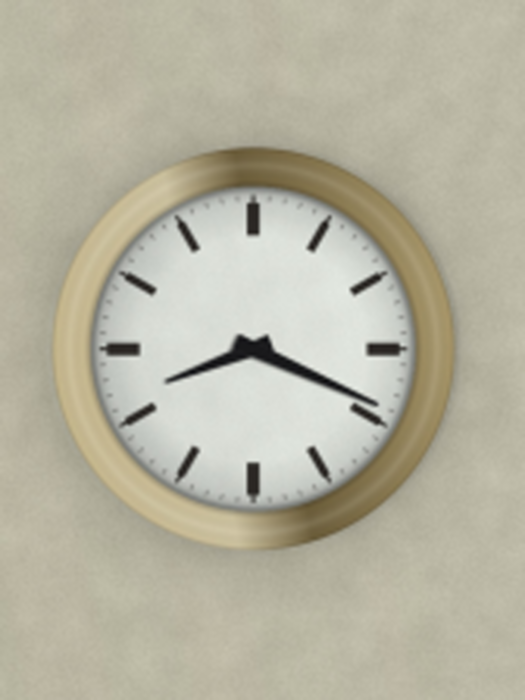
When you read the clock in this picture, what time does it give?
8:19
